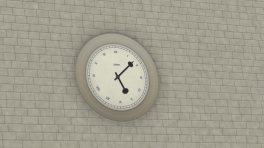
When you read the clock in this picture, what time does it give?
5:08
